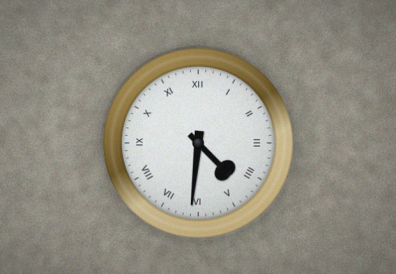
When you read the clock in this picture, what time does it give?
4:31
